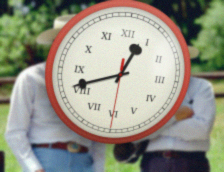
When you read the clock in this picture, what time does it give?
12:41:30
